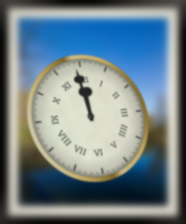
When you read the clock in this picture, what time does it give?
11:59
